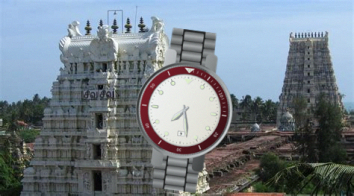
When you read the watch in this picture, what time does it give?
7:28
